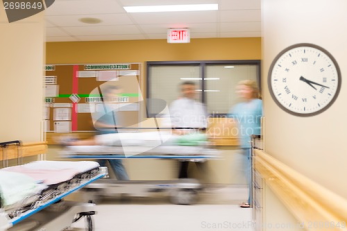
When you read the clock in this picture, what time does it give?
4:18
